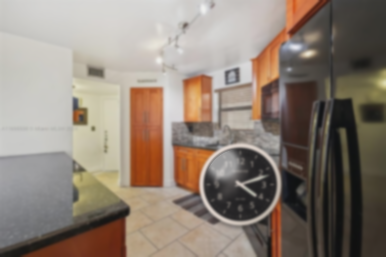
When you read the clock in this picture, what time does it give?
4:12
